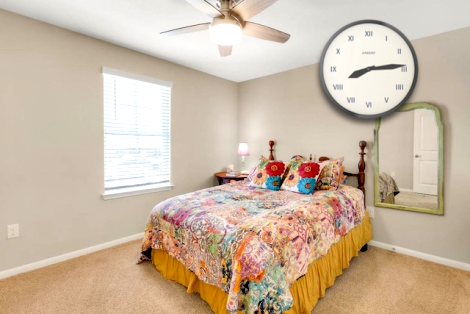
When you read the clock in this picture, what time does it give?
8:14
